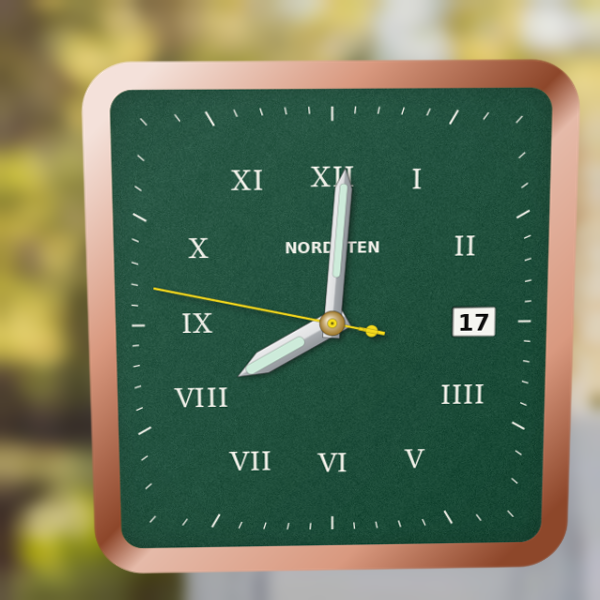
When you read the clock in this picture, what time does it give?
8:00:47
